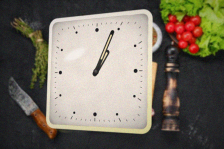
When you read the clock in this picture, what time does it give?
1:04
